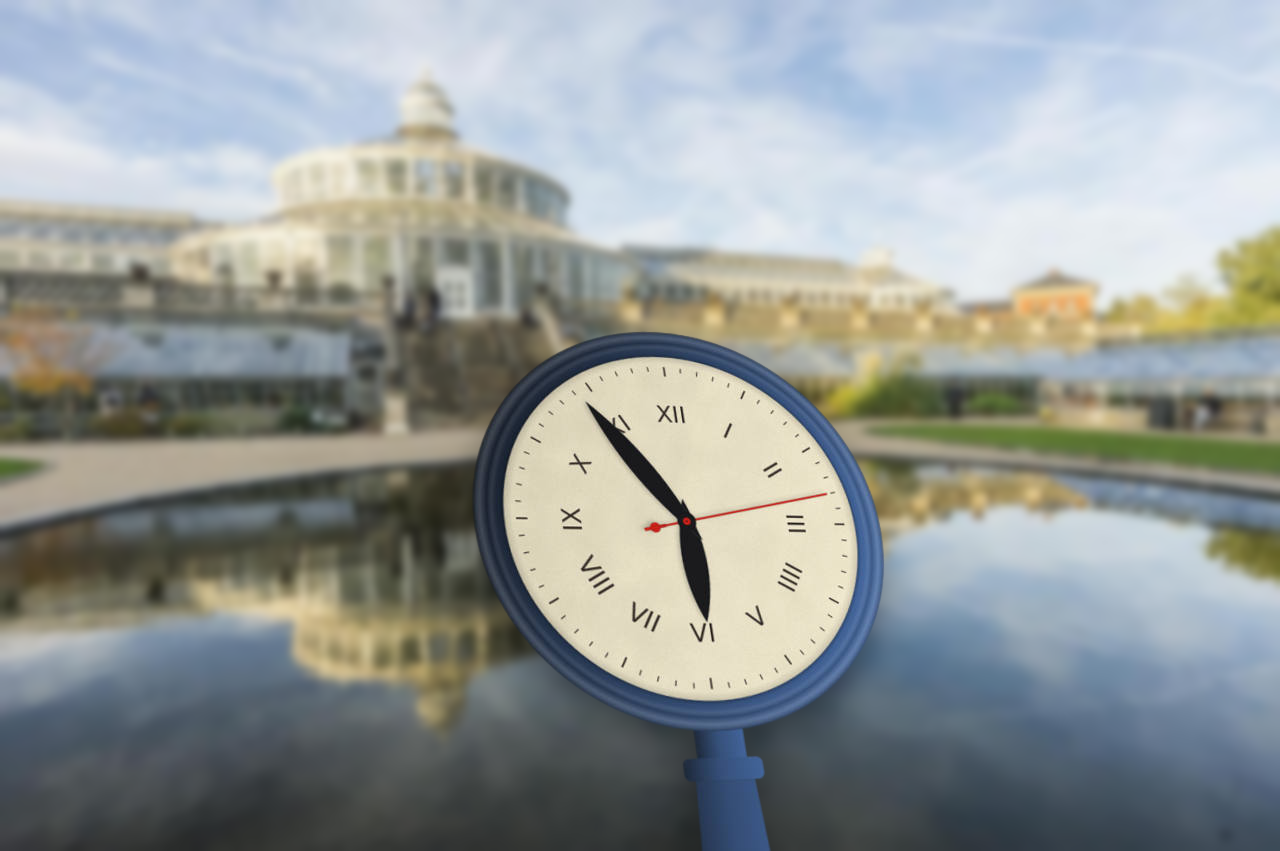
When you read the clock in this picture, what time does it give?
5:54:13
